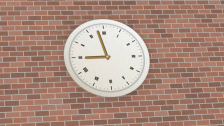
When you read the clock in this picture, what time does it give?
8:58
